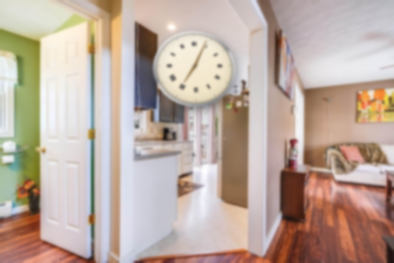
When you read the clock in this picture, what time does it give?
7:04
